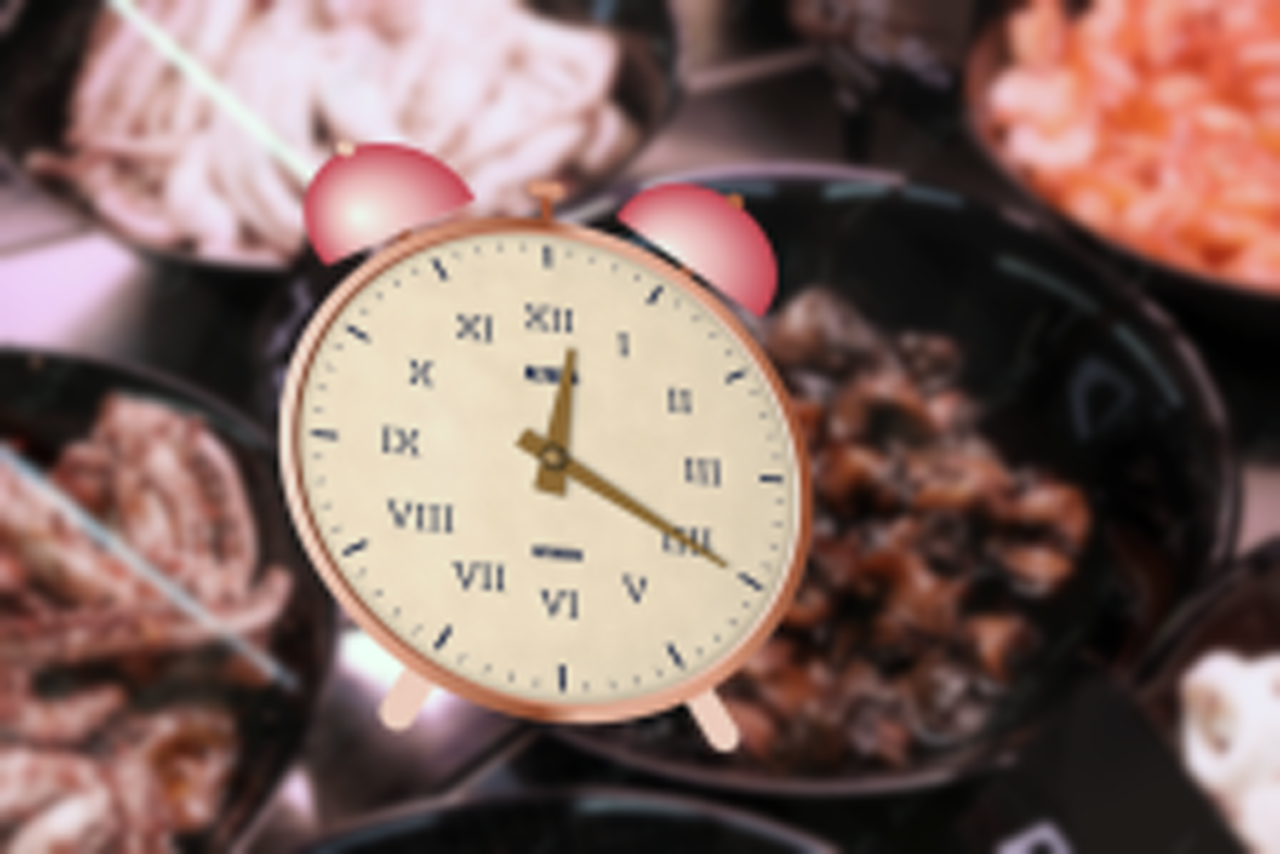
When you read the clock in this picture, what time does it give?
12:20
